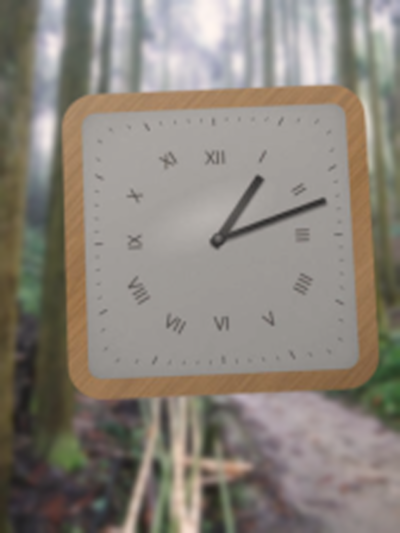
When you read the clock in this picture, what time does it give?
1:12
